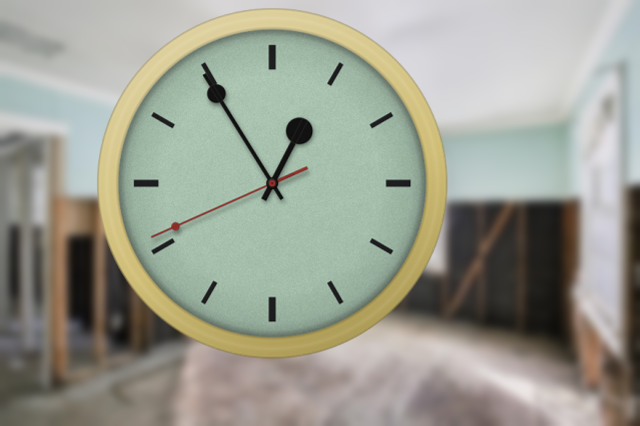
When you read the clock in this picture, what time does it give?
12:54:41
